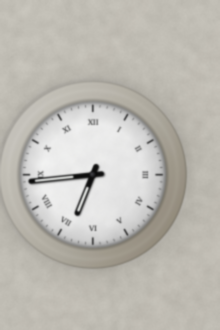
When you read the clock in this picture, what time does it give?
6:44
